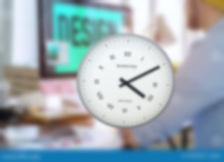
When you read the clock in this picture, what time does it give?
4:10
